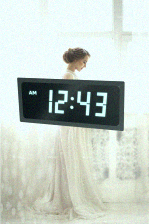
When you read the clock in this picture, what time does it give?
12:43
